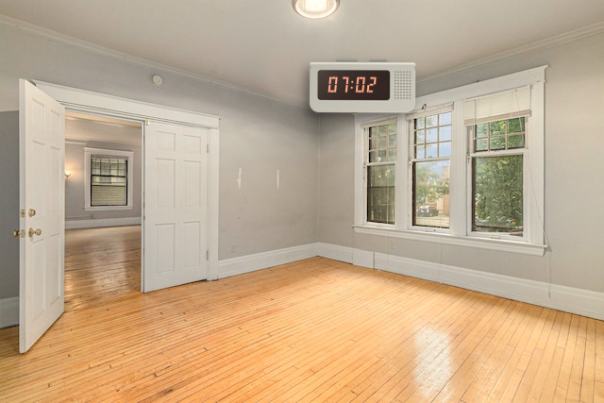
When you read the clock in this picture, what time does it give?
7:02
